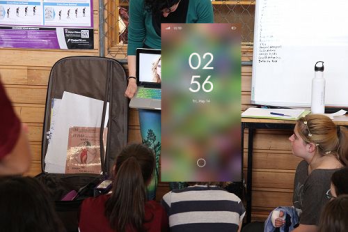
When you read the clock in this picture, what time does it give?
2:56
